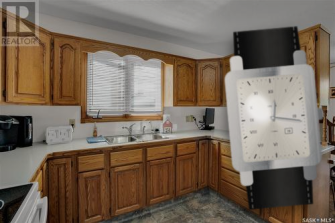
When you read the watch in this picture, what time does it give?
12:17
